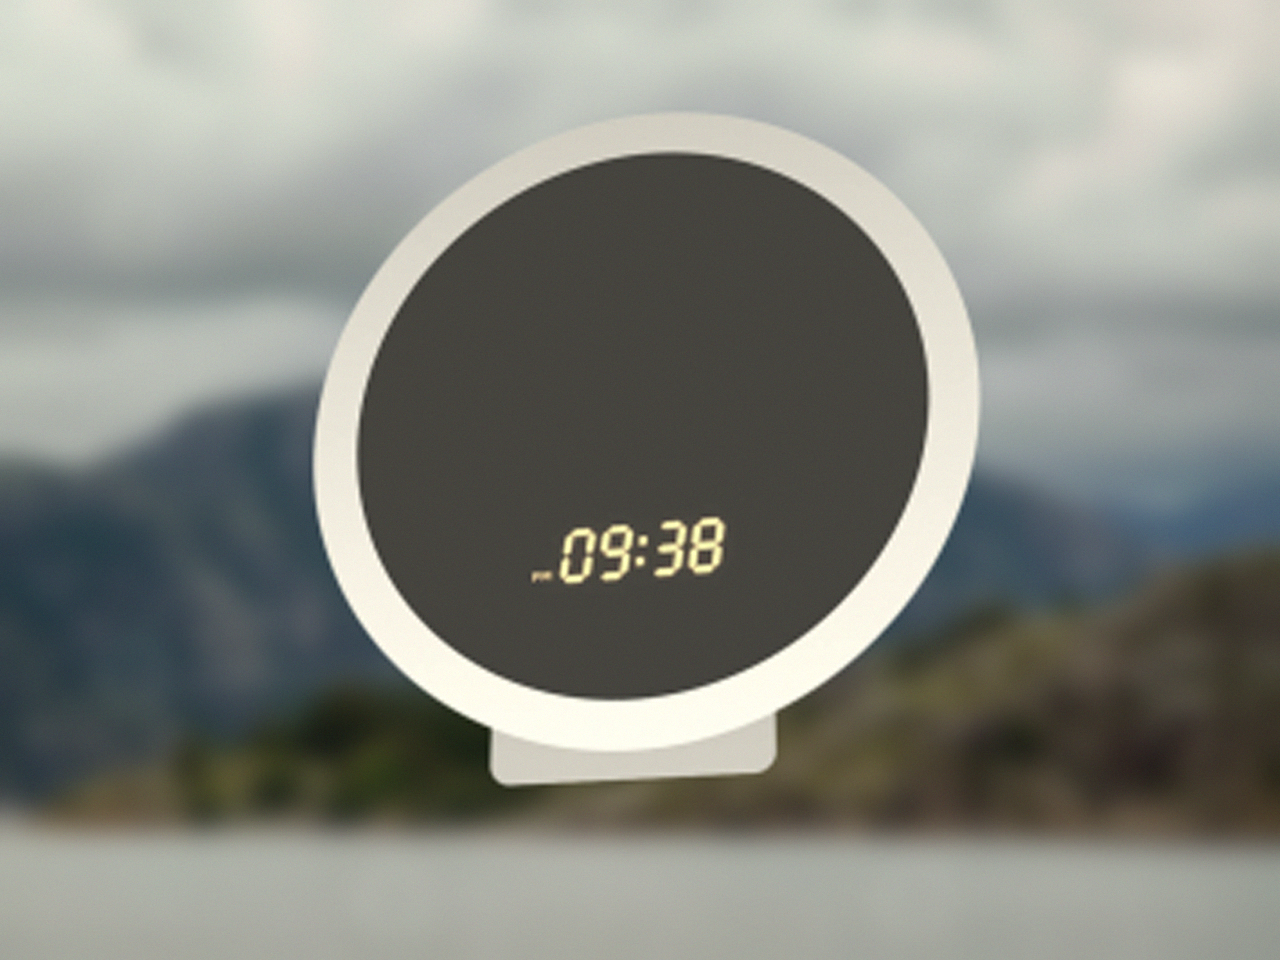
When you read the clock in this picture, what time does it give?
9:38
